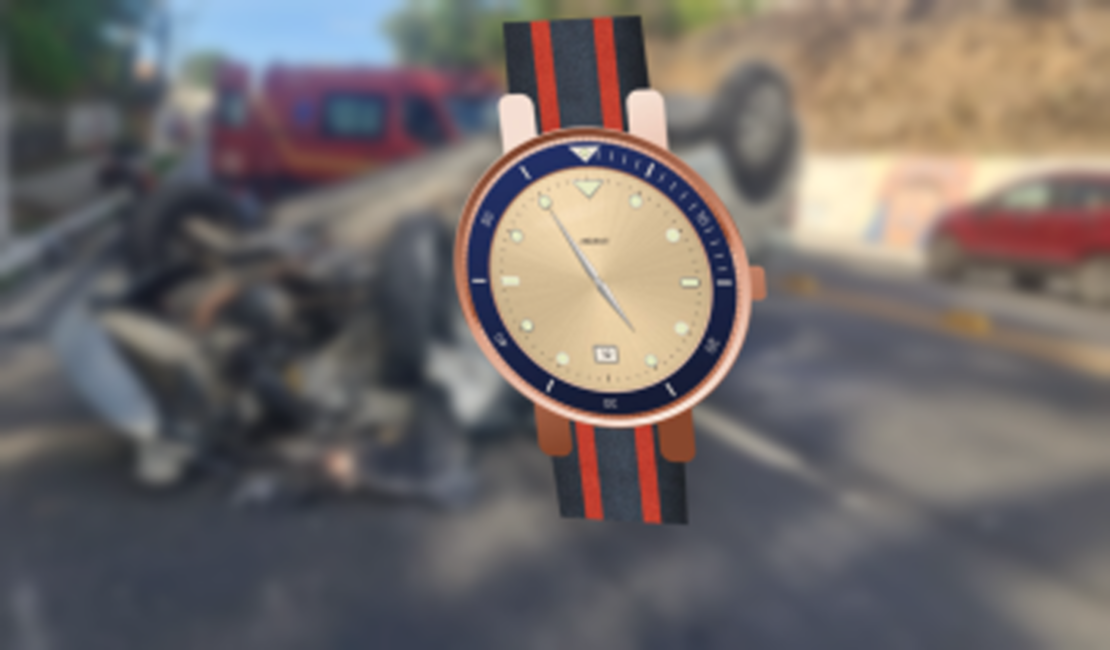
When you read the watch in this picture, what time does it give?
4:55
